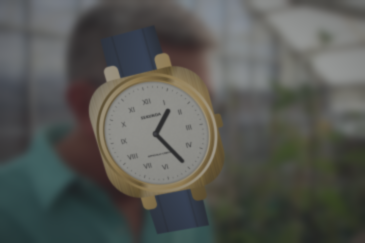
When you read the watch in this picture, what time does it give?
1:25
